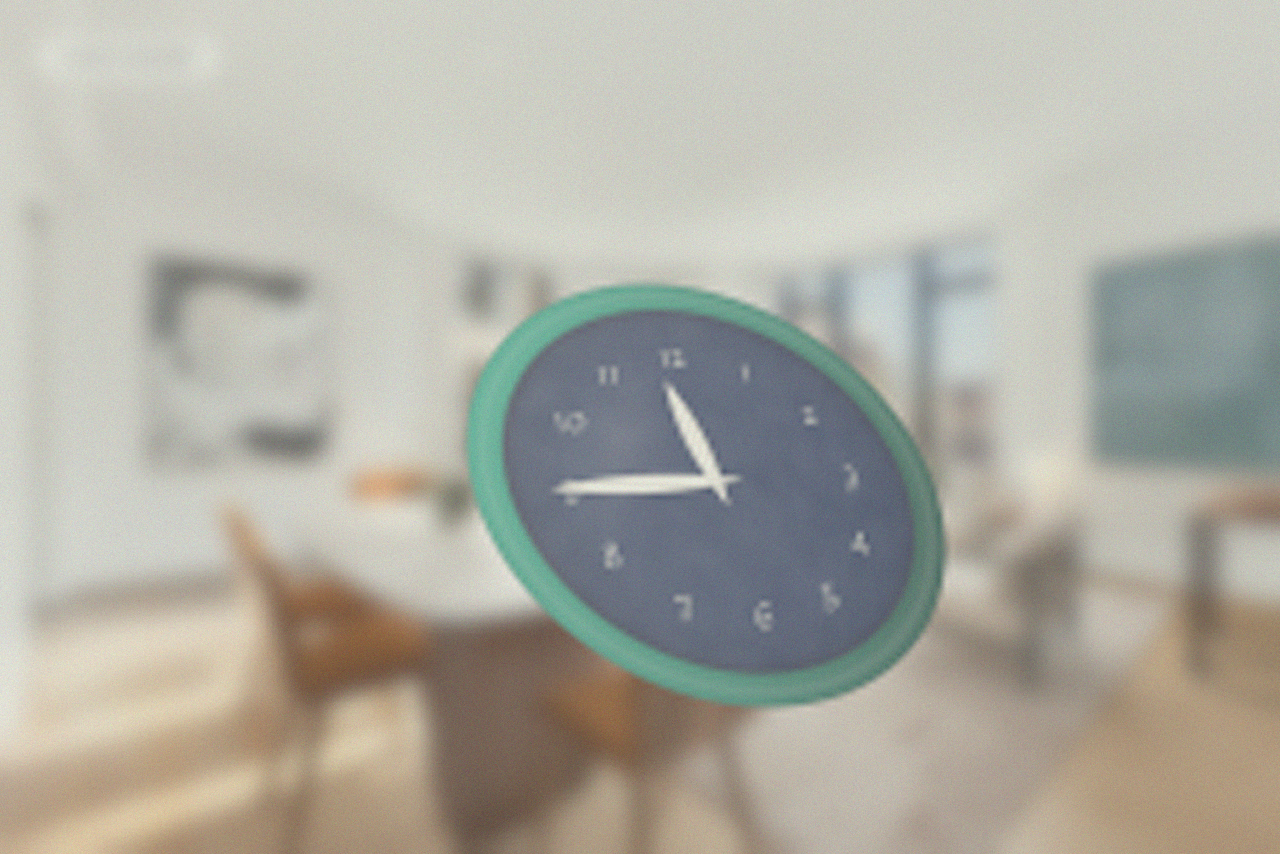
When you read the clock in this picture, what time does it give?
11:45
